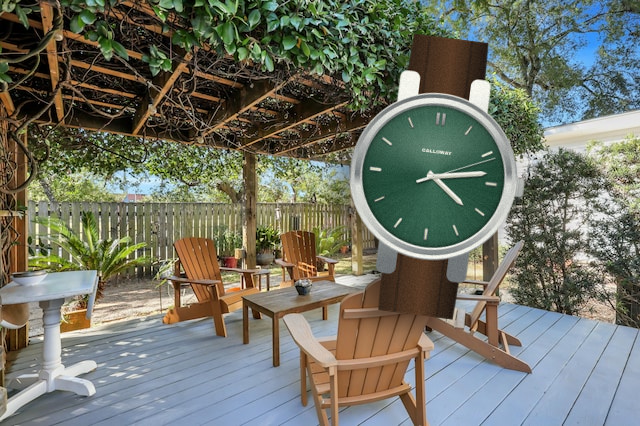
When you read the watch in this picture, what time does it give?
4:13:11
